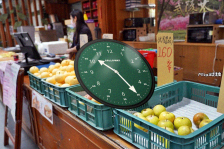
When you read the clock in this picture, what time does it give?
10:25
